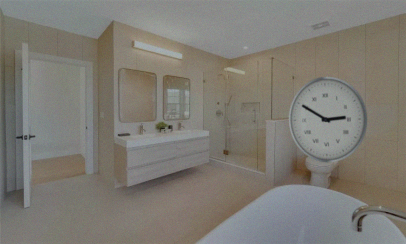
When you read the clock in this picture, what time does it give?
2:50
